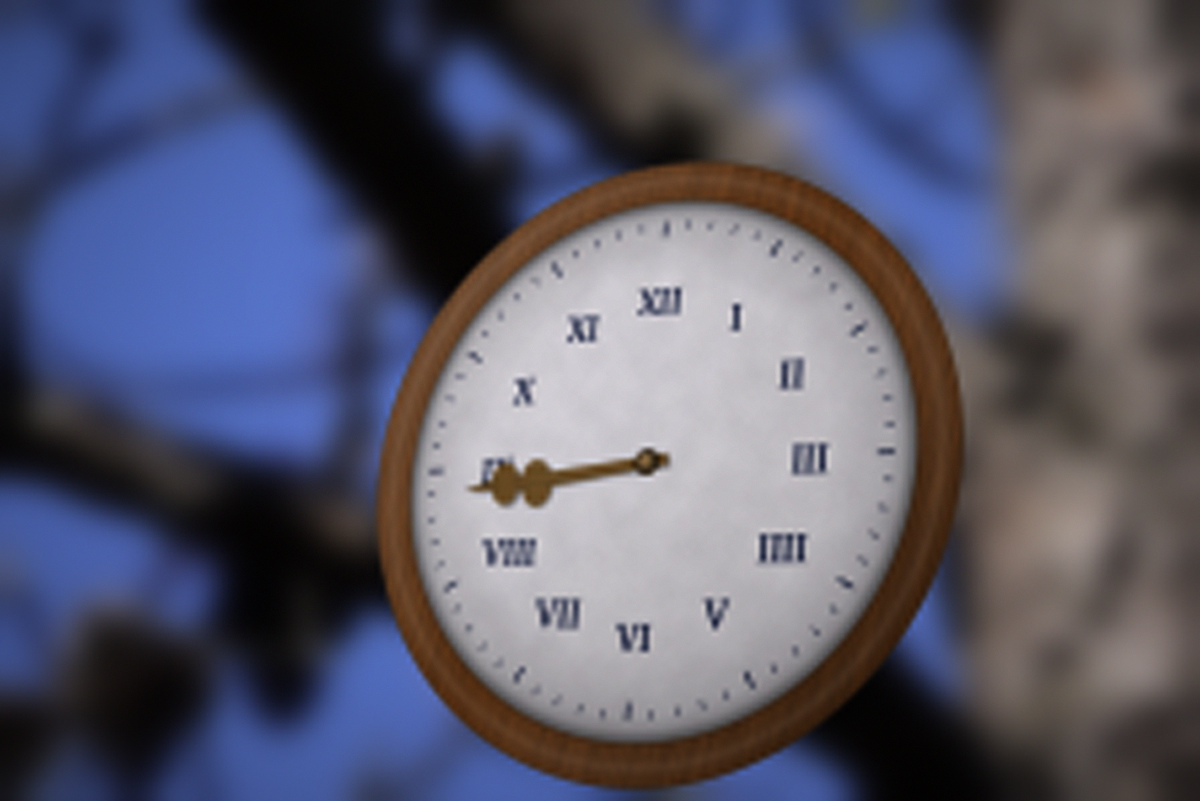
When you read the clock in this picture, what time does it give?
8:44
